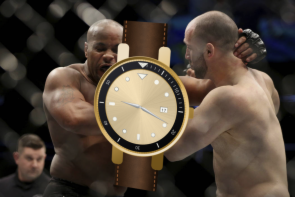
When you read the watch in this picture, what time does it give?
9:19
